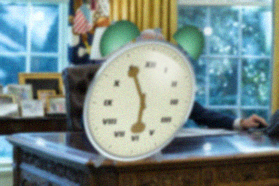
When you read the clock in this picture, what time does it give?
5:55
